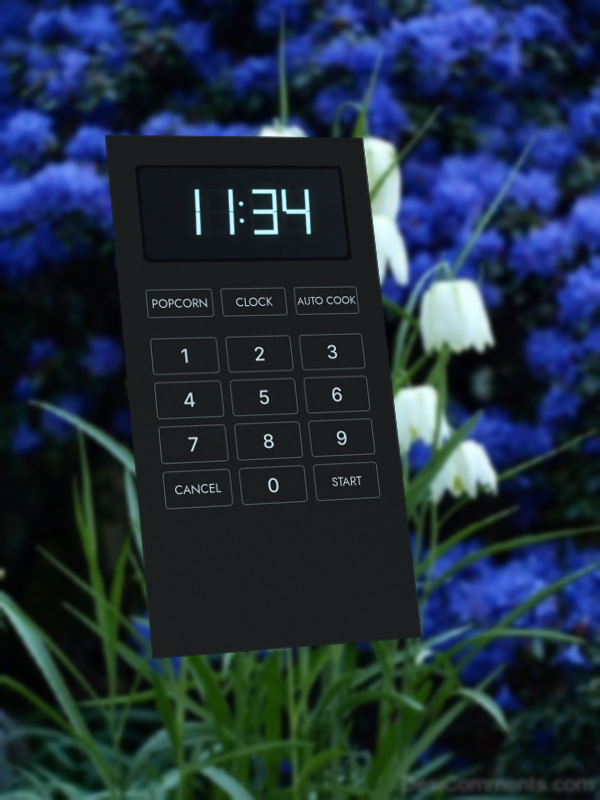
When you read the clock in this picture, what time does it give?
11:34
